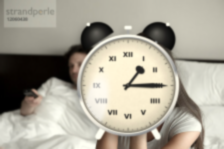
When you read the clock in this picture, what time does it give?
1:15
